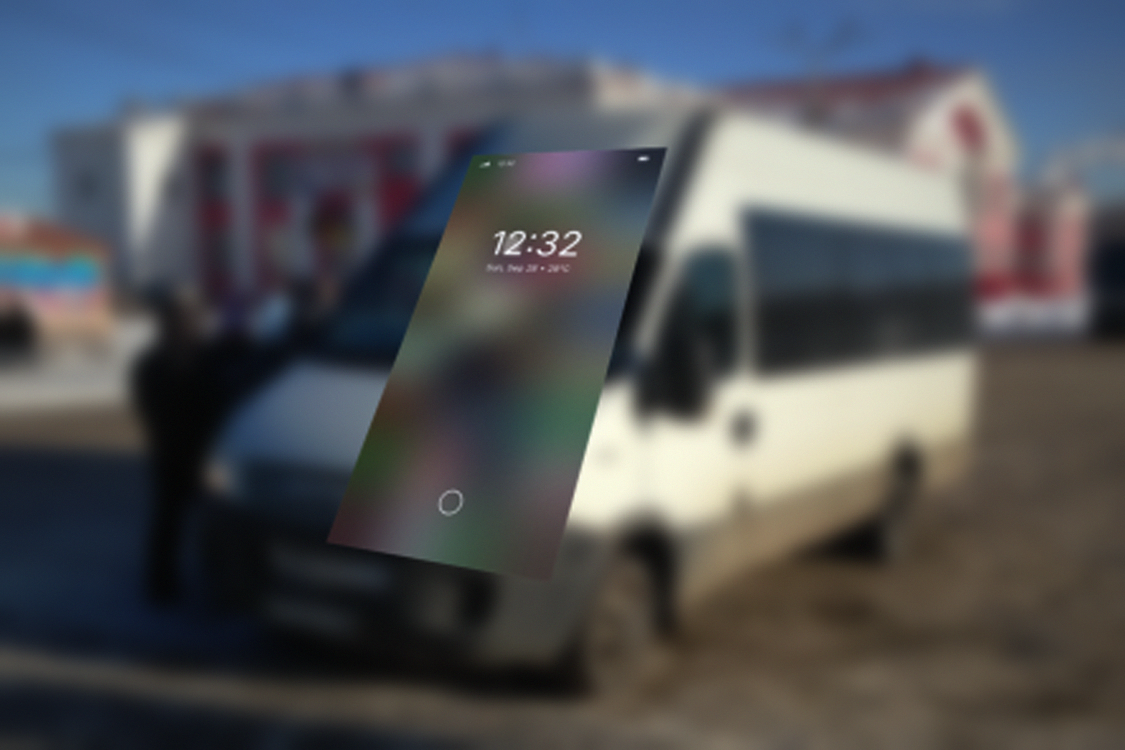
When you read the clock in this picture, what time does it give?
12:32
